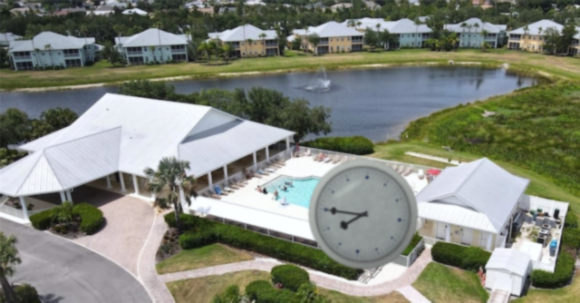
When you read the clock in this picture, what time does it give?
7:45
